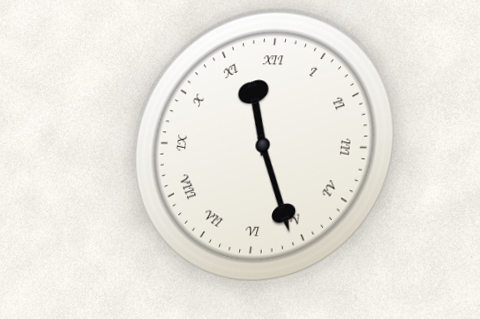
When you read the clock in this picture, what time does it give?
11:26
